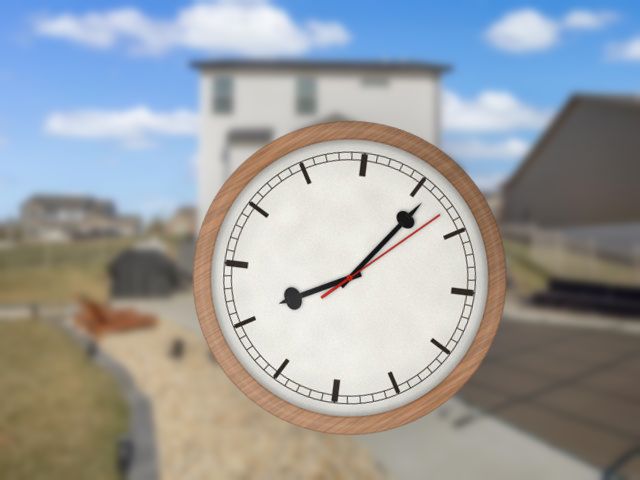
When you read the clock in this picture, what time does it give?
8:06:08
